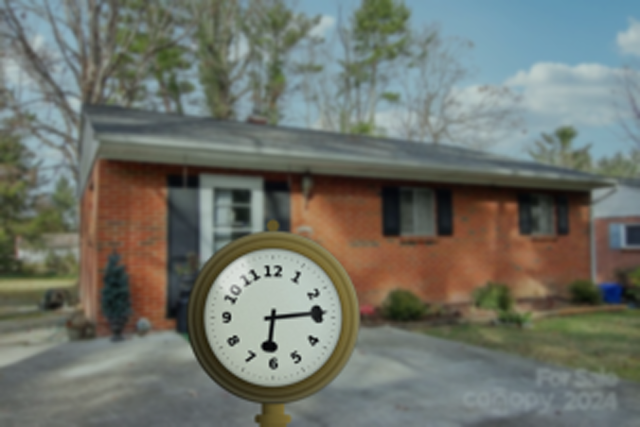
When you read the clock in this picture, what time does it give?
6:14
